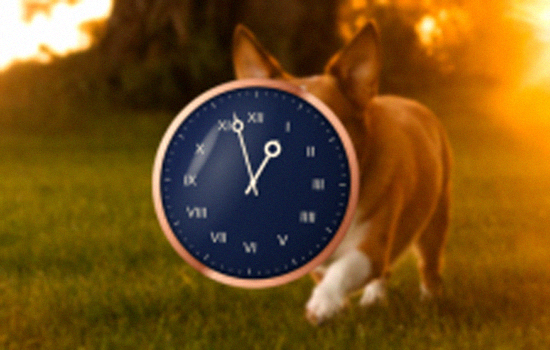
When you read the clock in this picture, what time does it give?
12:57
